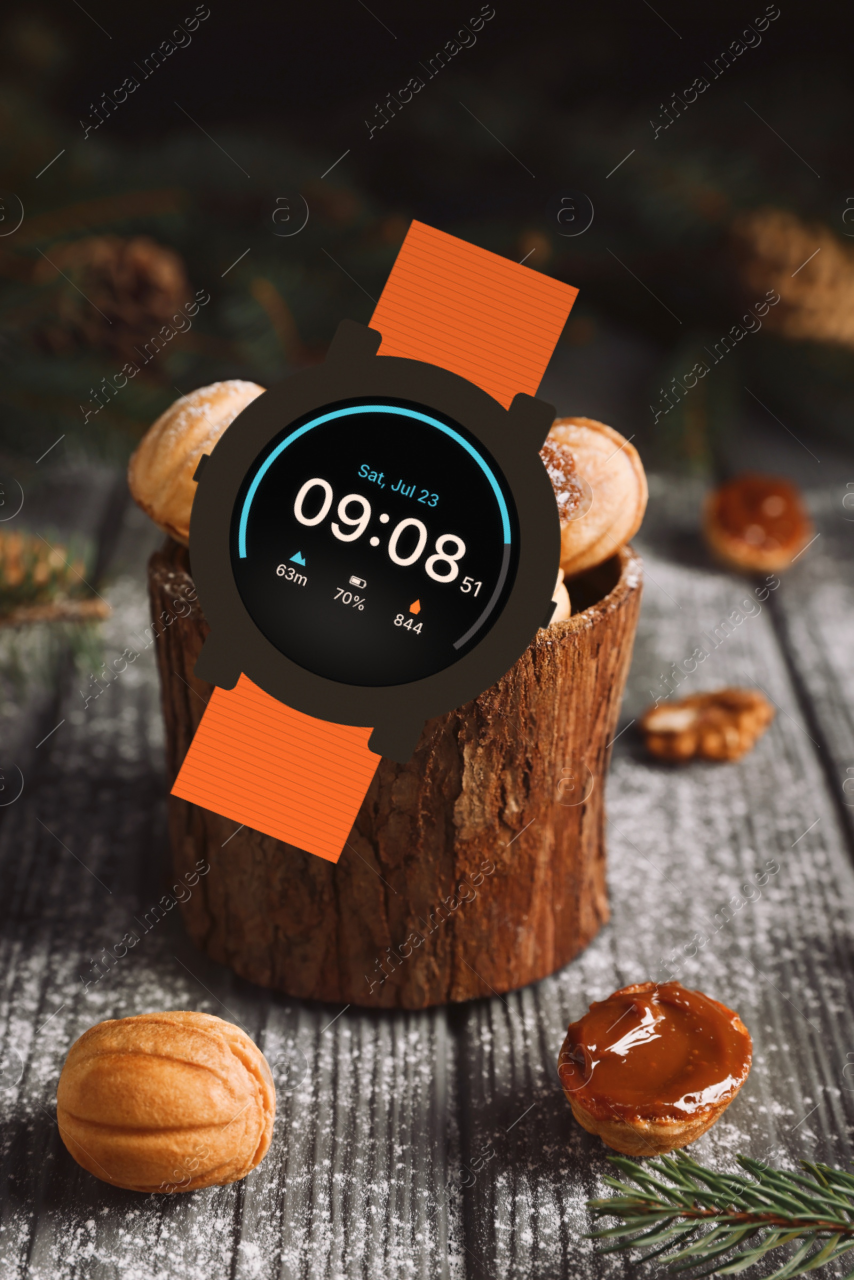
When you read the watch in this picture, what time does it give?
9:08:51
